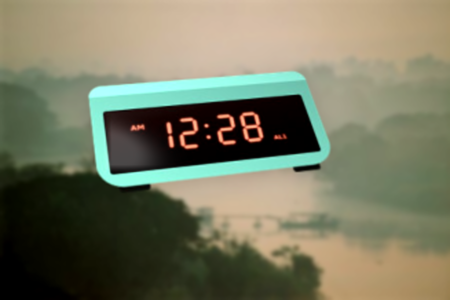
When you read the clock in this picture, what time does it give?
12:28
